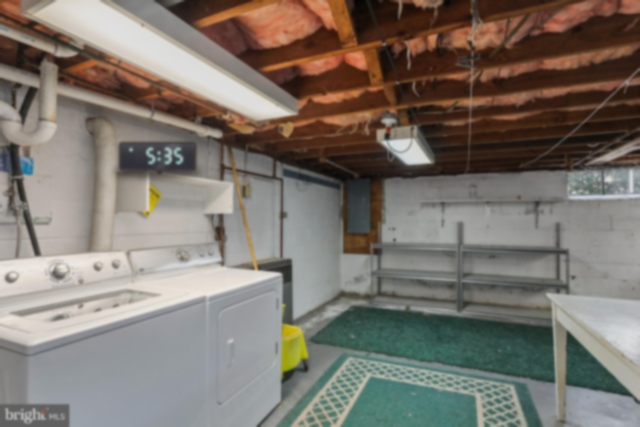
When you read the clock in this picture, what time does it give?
5:35
